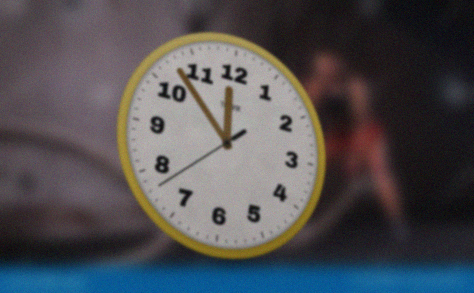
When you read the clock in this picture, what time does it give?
11:52:38
